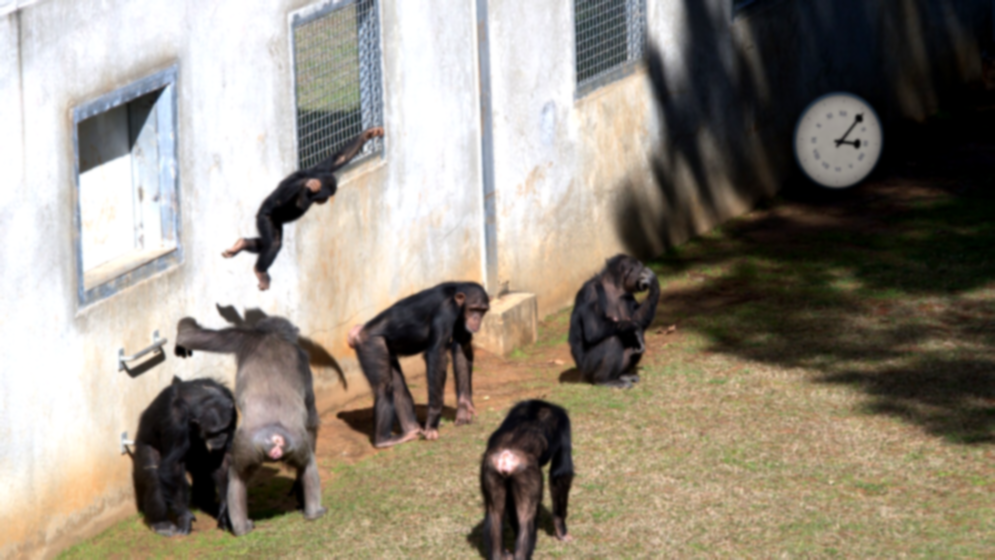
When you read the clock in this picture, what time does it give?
3:06
